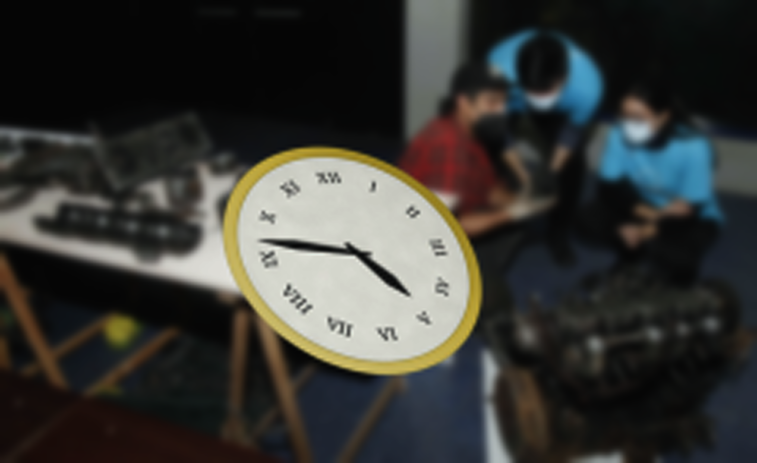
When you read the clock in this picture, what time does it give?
4:47
